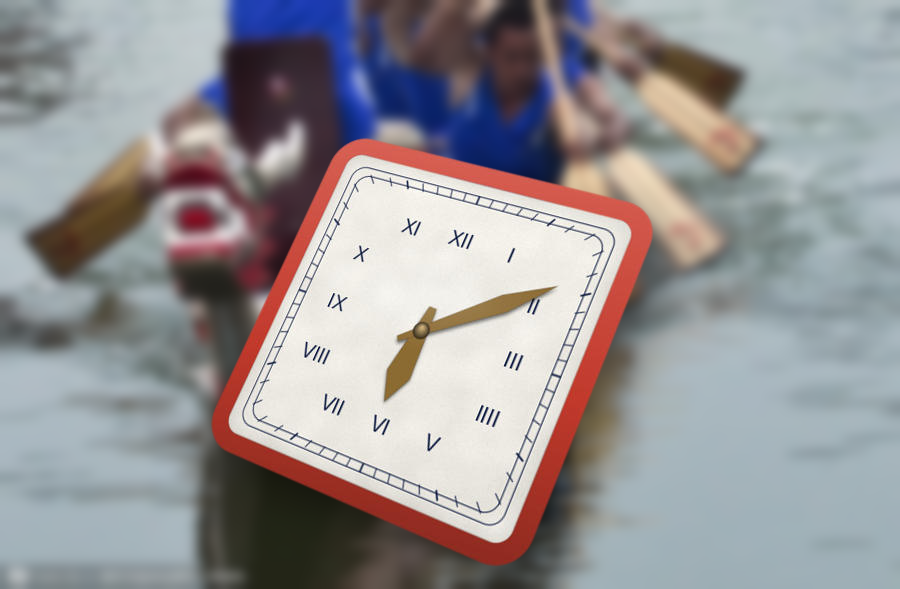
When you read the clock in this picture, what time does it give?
6:09
